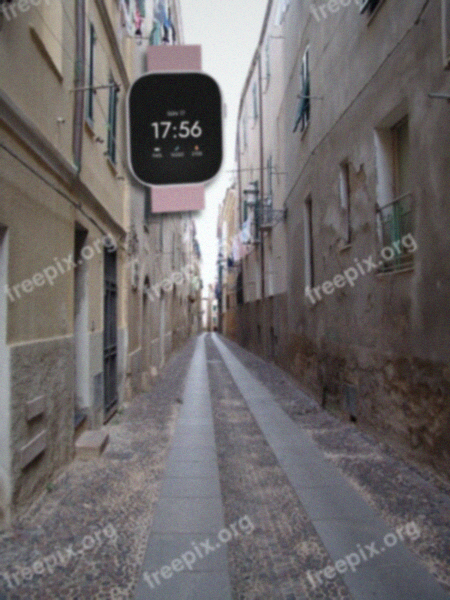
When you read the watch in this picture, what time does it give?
17:56
